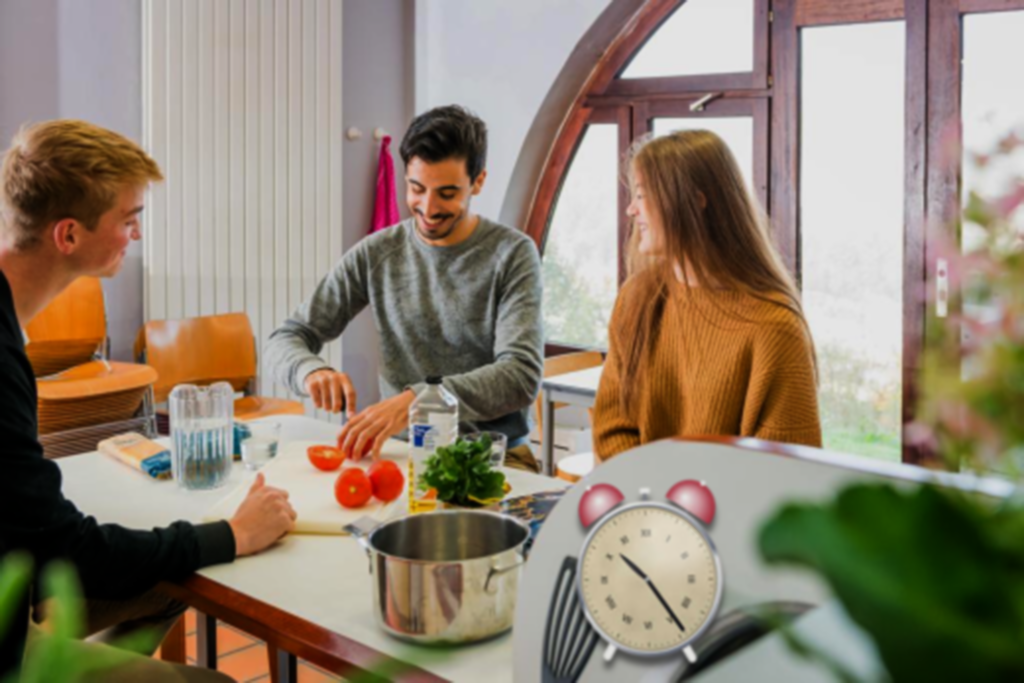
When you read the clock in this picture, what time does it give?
10:24
